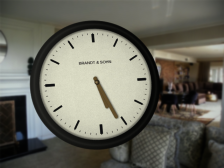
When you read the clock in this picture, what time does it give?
5:26
